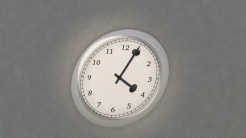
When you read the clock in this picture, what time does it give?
4:04
